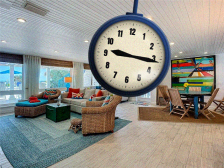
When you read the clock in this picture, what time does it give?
9:16
